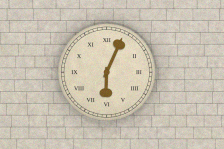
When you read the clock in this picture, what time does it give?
6:04
